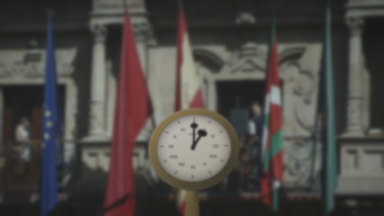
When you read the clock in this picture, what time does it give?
1:00
